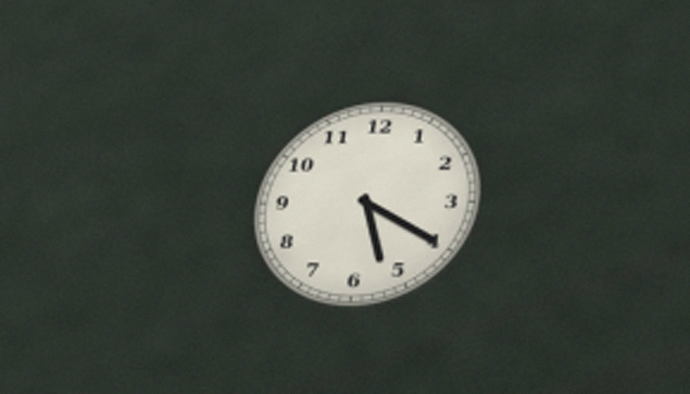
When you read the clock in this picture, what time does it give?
5:20
